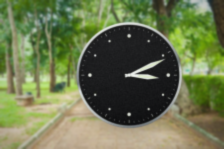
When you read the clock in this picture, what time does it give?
3:11
